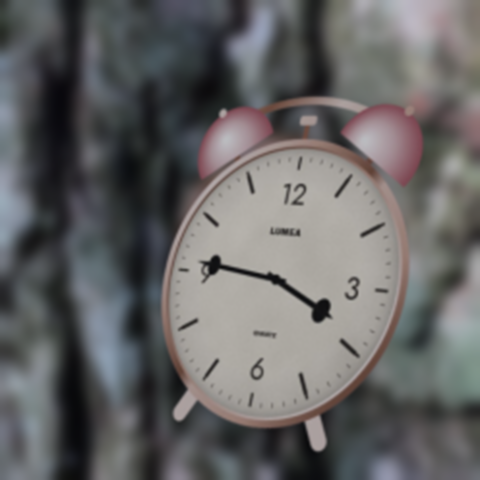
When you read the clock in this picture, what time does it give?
3:46
